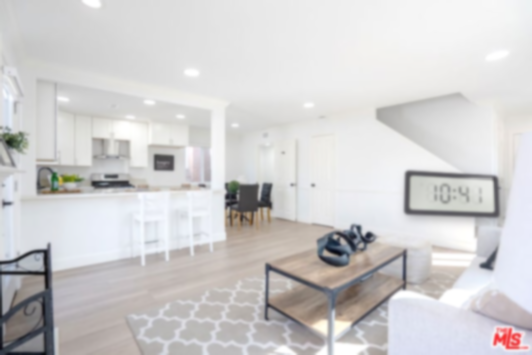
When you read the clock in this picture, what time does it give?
10:41
